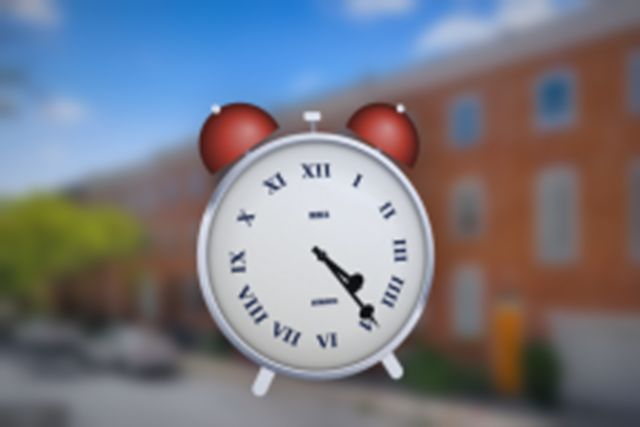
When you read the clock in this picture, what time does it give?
4:24
